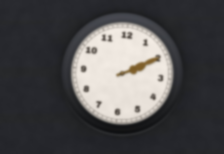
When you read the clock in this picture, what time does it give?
2:10
